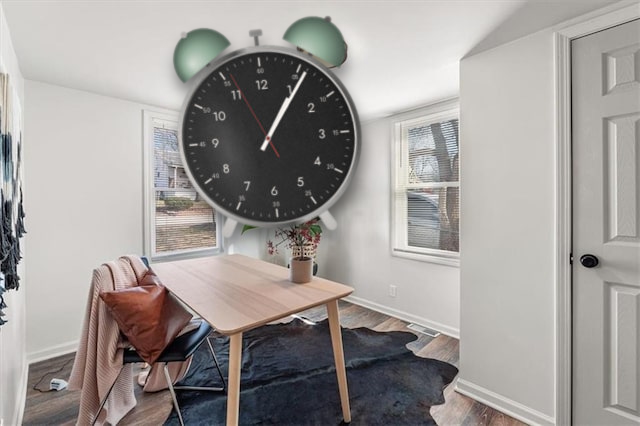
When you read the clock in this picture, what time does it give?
1:05:56
